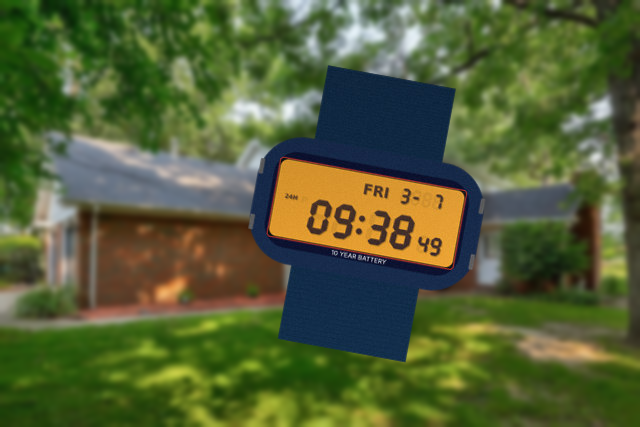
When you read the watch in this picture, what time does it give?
9:38:49
